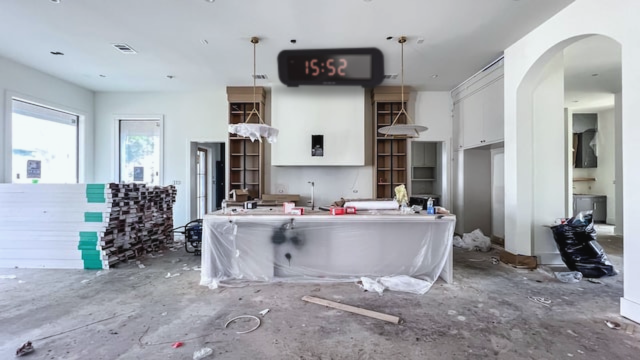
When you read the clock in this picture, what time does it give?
15:52
